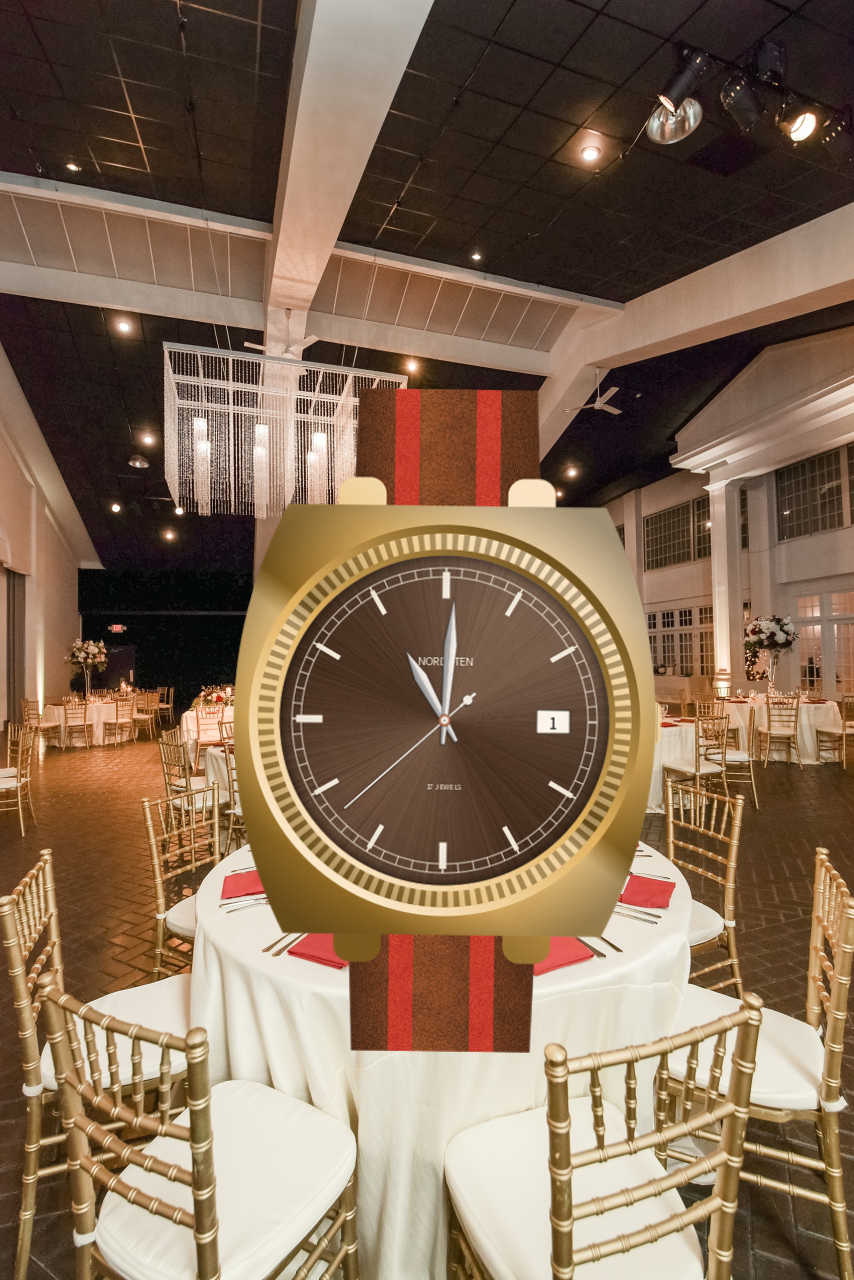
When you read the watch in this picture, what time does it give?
11:00:38
